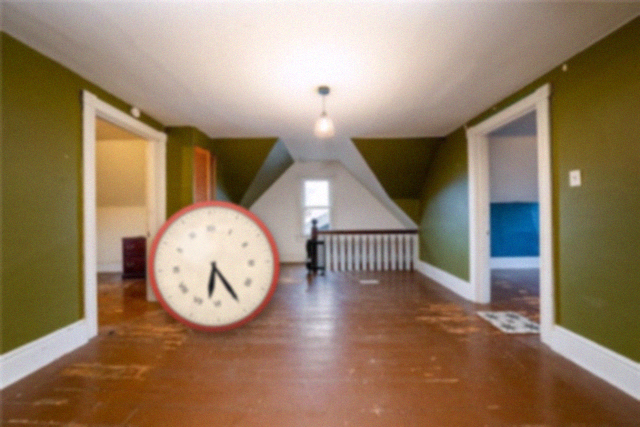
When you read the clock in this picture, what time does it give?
6:25
